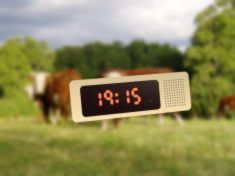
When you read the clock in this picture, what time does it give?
19:15
